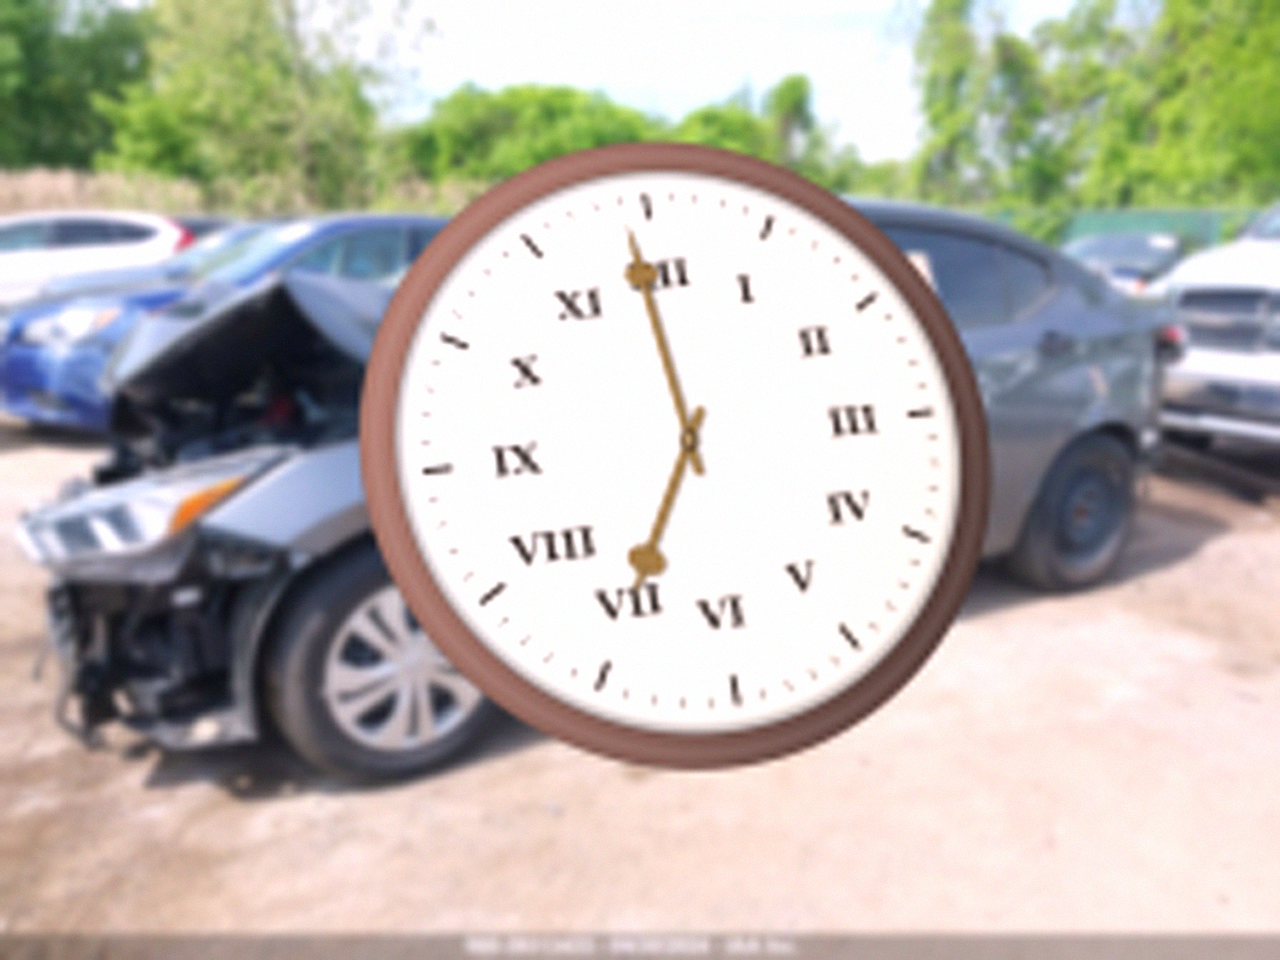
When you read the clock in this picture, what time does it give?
6:59
